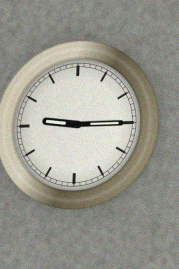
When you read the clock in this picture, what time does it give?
9:15
